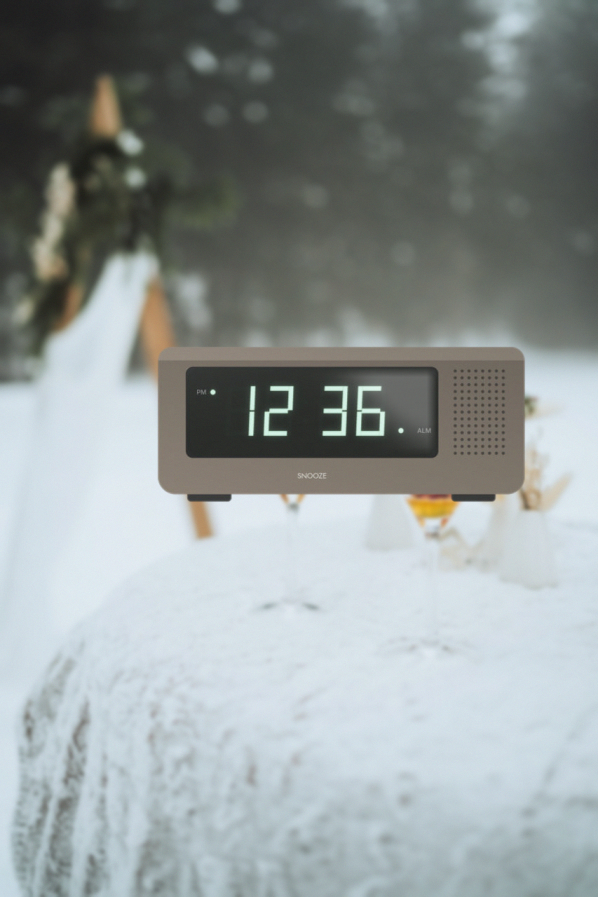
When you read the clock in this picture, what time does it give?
12:36
